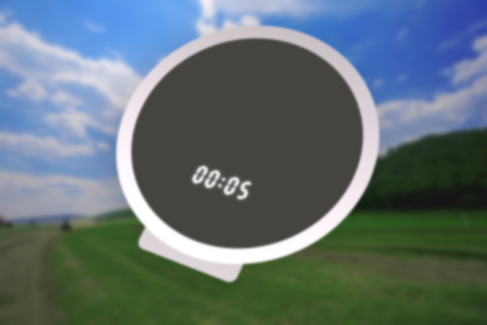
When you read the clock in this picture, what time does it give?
0:05
